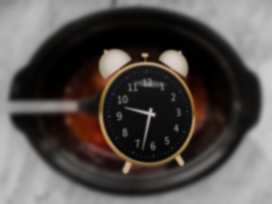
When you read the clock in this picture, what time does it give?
9:33
